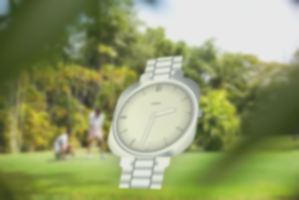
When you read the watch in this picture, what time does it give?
2:32
